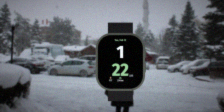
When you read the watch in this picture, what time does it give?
1:22
